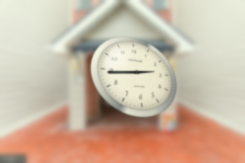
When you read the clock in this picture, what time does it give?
2:44
